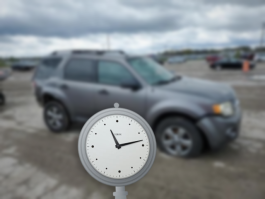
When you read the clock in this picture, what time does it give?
11:13
